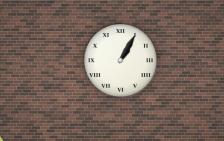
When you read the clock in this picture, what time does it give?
1:05
